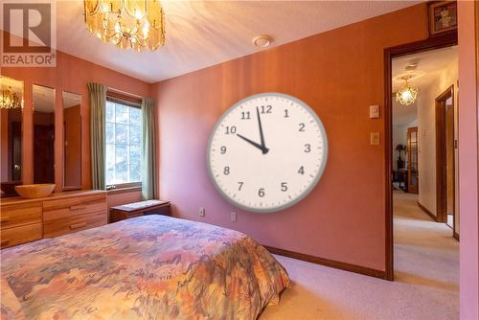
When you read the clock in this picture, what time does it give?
9:58
